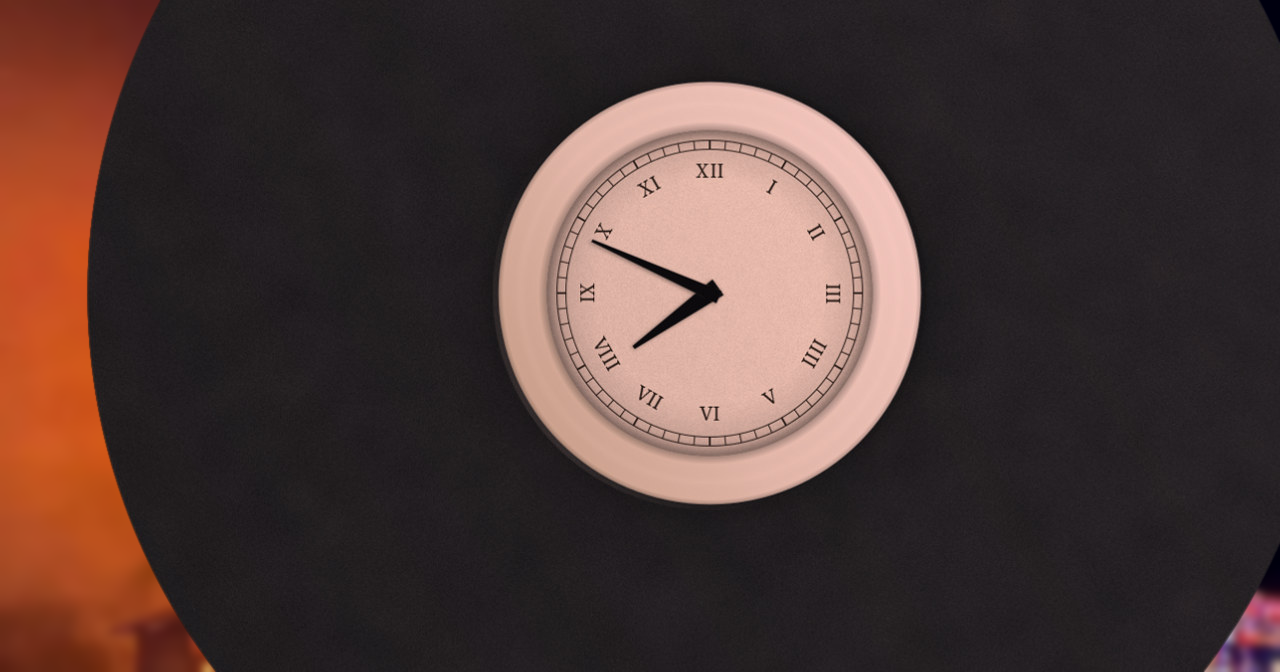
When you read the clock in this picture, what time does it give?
7:49
